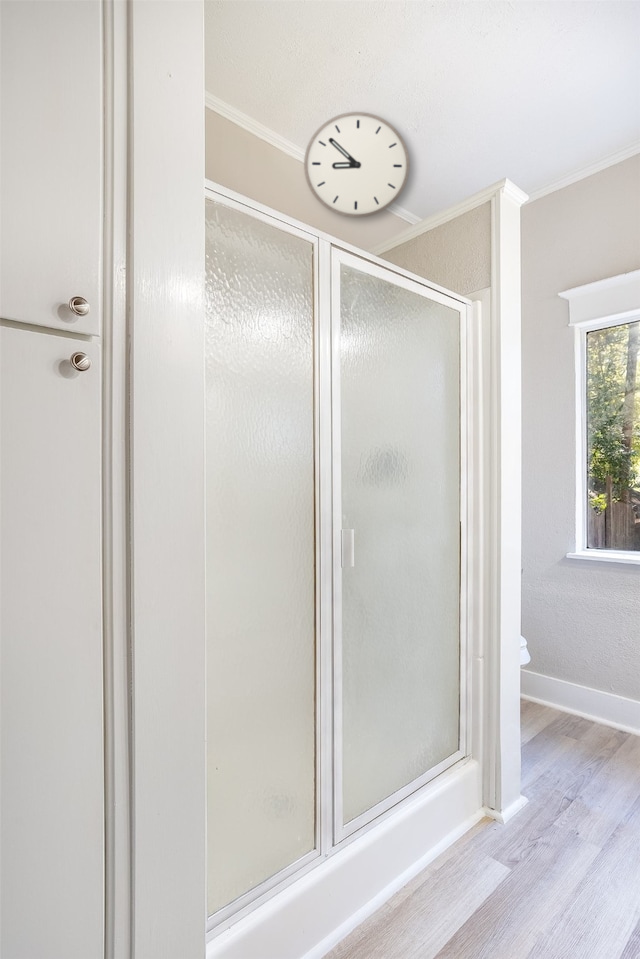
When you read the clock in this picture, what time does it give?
8:52
